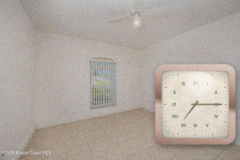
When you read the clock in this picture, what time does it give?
7:15
